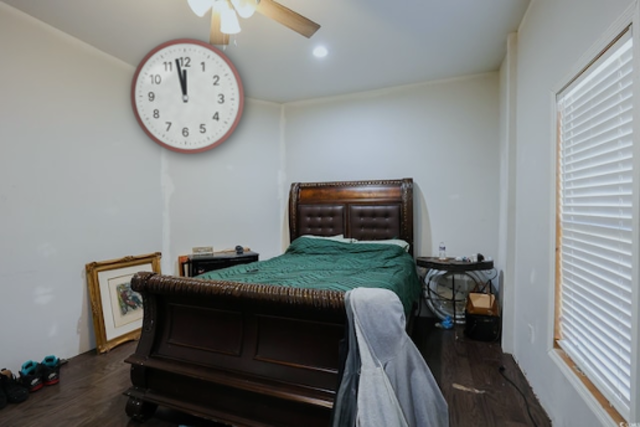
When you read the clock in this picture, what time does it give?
11:58
